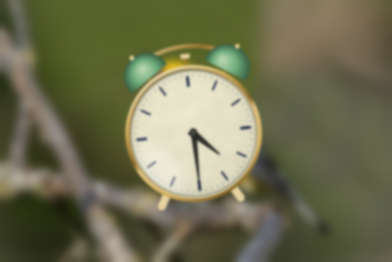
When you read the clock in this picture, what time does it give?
4:30
